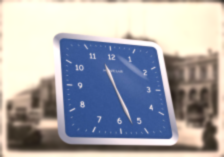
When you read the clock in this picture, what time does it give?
11:27
